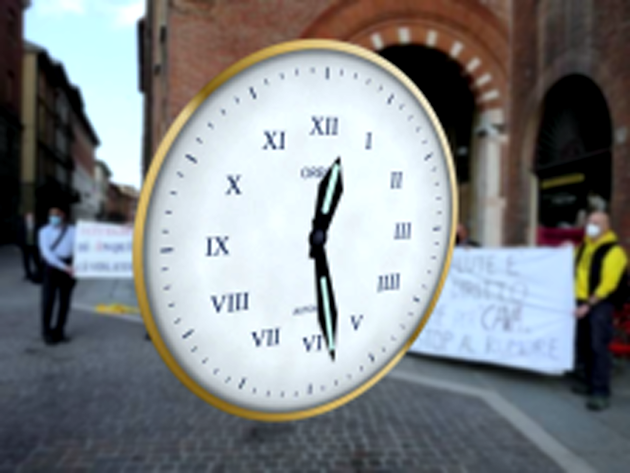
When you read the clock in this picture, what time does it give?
12:28
